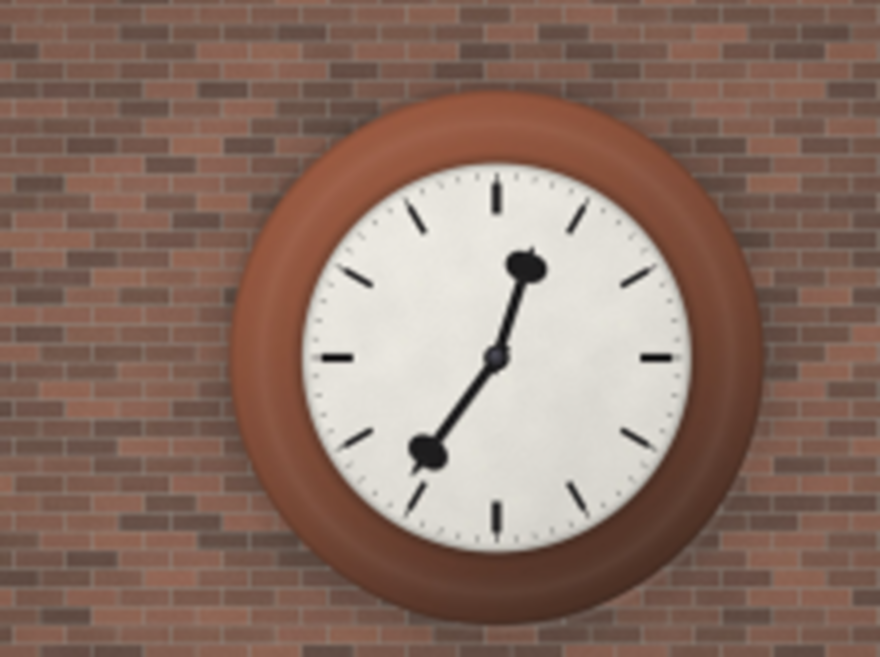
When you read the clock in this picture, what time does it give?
12:36
